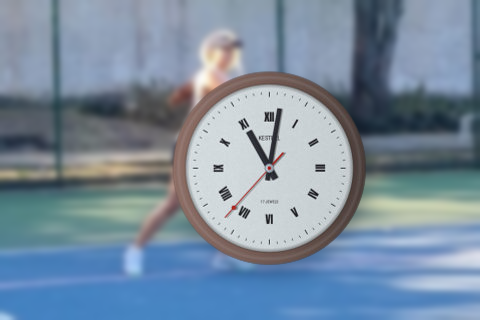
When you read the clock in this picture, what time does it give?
11:01:37
